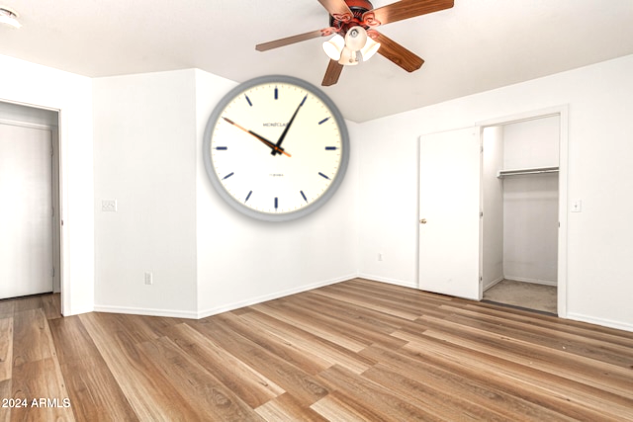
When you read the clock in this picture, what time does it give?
10:04:50
